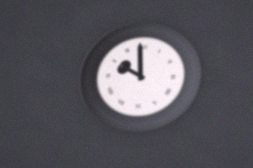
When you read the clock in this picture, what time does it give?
9:59
